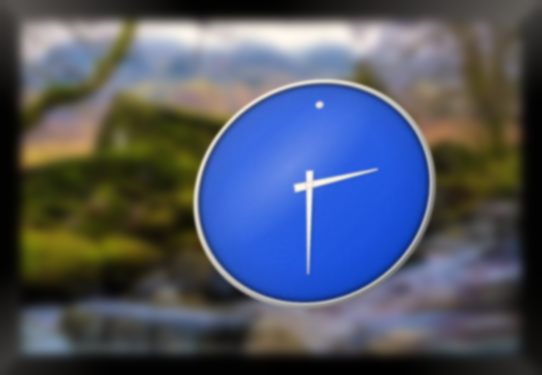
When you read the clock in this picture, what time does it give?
2:29
